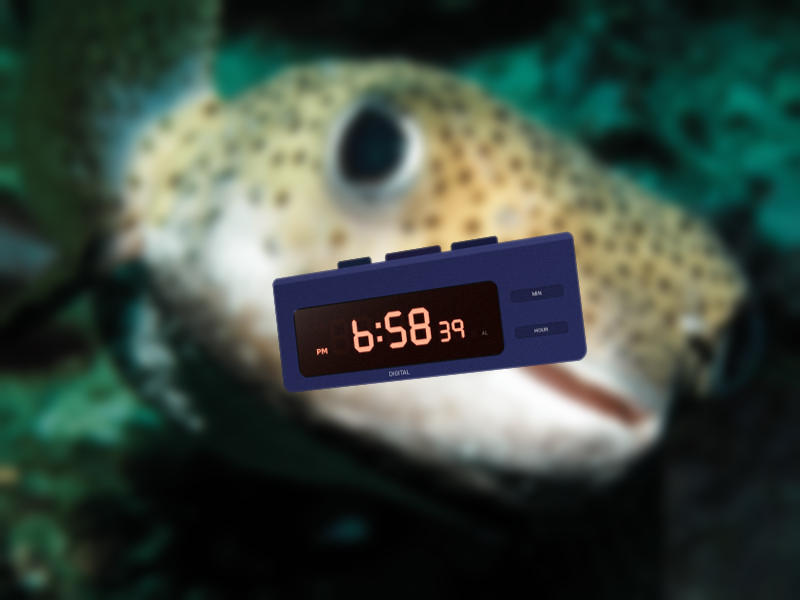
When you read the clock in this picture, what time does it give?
6:58:39
